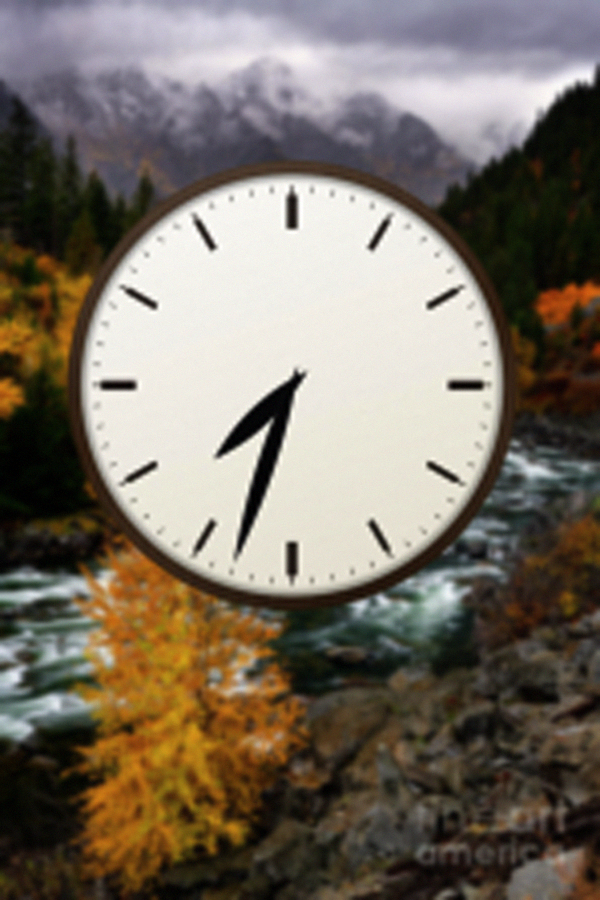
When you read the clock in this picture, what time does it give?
7:33
